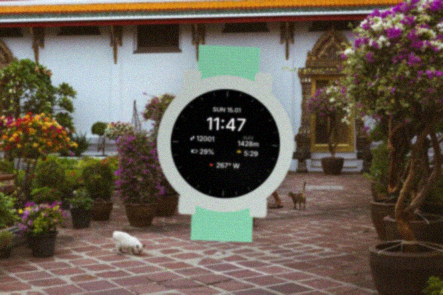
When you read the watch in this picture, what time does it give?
11:47
